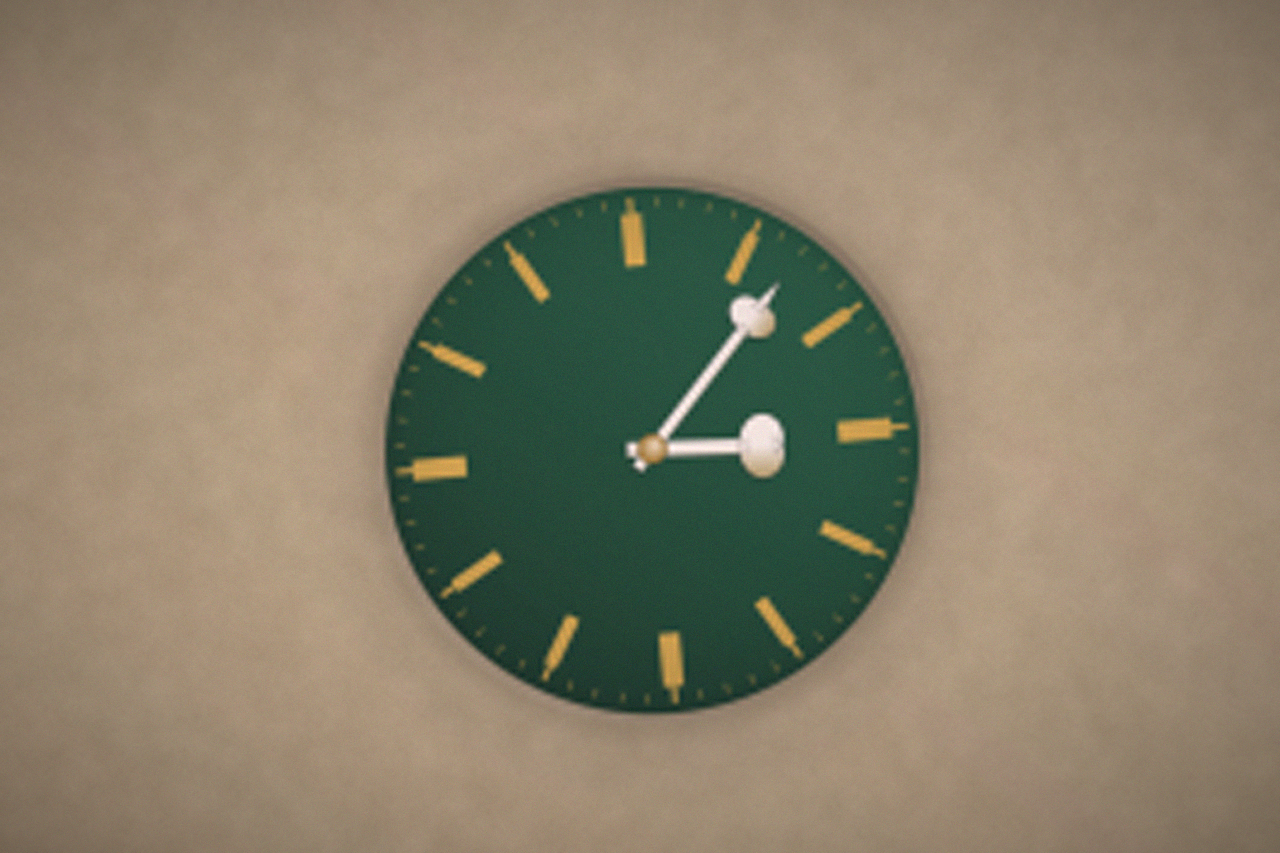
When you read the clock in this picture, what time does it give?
3:07
